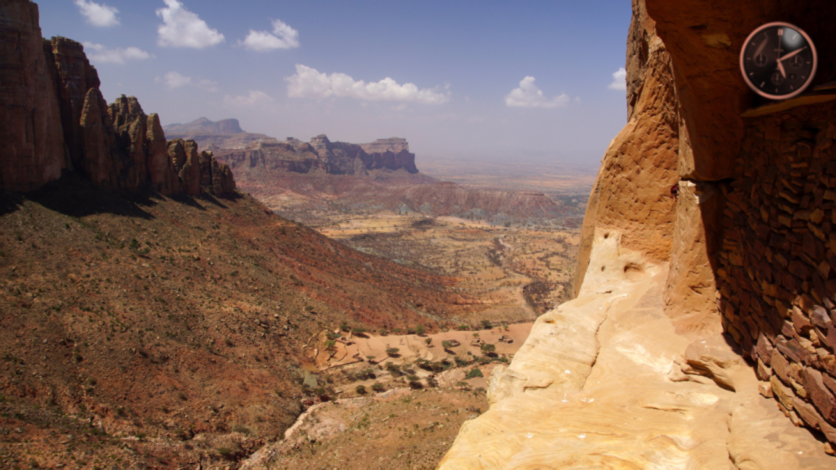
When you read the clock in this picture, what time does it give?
5:10
